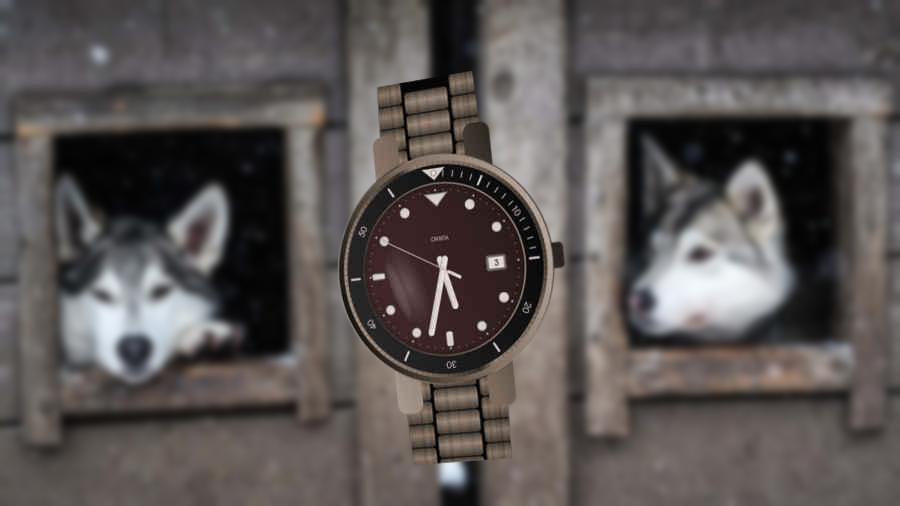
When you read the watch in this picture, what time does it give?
5:32:50
